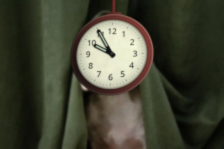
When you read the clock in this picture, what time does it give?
9:55
